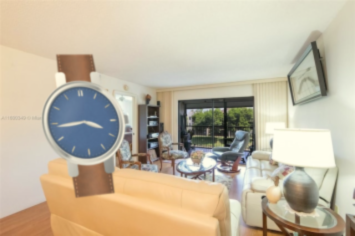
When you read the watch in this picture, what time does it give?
3:44
